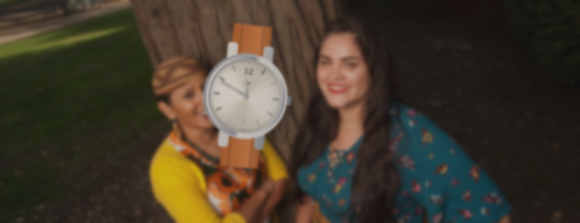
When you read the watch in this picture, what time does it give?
11:49
